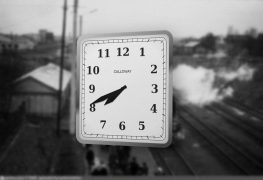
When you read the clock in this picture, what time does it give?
7:41
